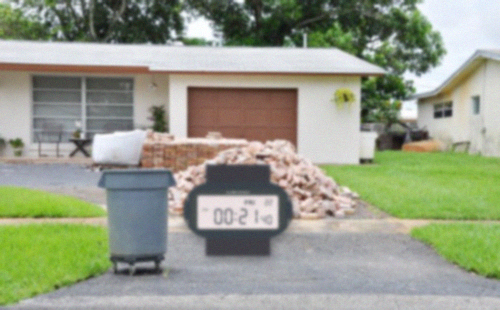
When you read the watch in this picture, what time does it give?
0:21
